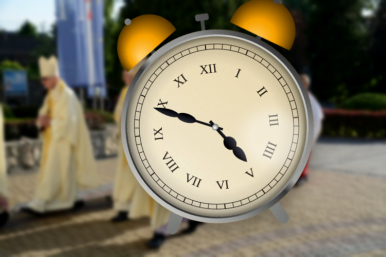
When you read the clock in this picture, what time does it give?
4:49
